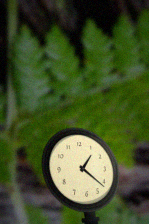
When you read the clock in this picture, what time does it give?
1:22
